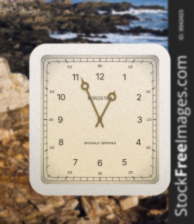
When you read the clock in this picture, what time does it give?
12:56
